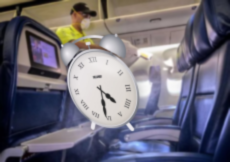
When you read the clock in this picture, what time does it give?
4:31
